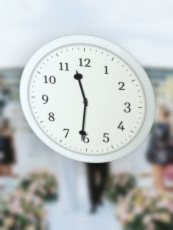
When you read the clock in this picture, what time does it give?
11:31
